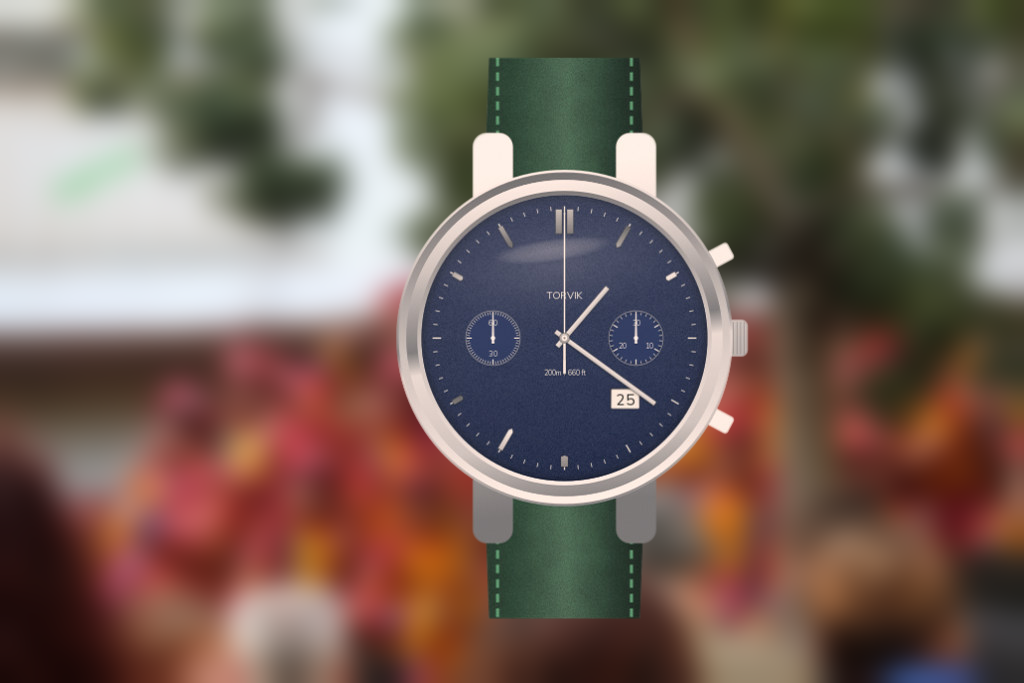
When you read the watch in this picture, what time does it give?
1:21
